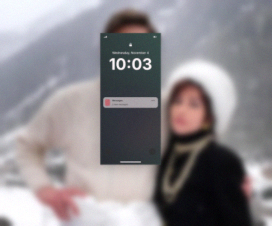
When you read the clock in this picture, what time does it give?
10:03
